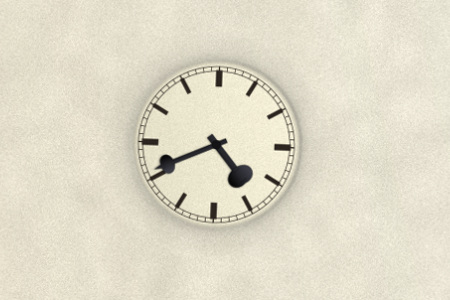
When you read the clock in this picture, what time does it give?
4:41
